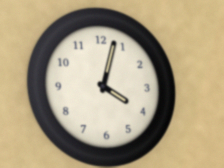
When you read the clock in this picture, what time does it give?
4:03
